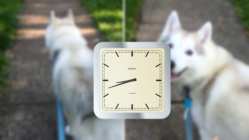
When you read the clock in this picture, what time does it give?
8:42
